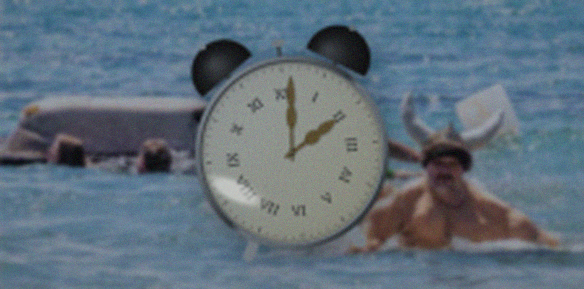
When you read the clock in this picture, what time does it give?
2:01
